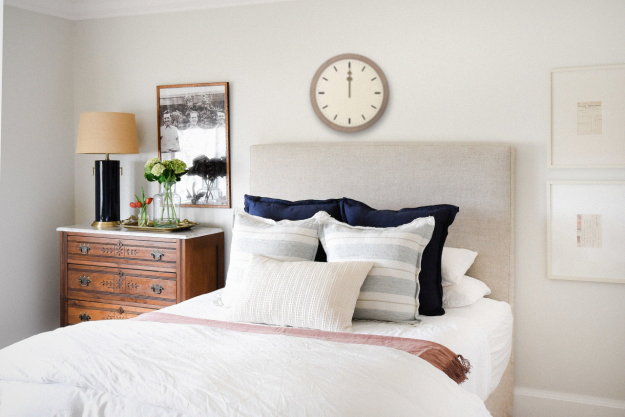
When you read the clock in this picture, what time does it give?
12:00
